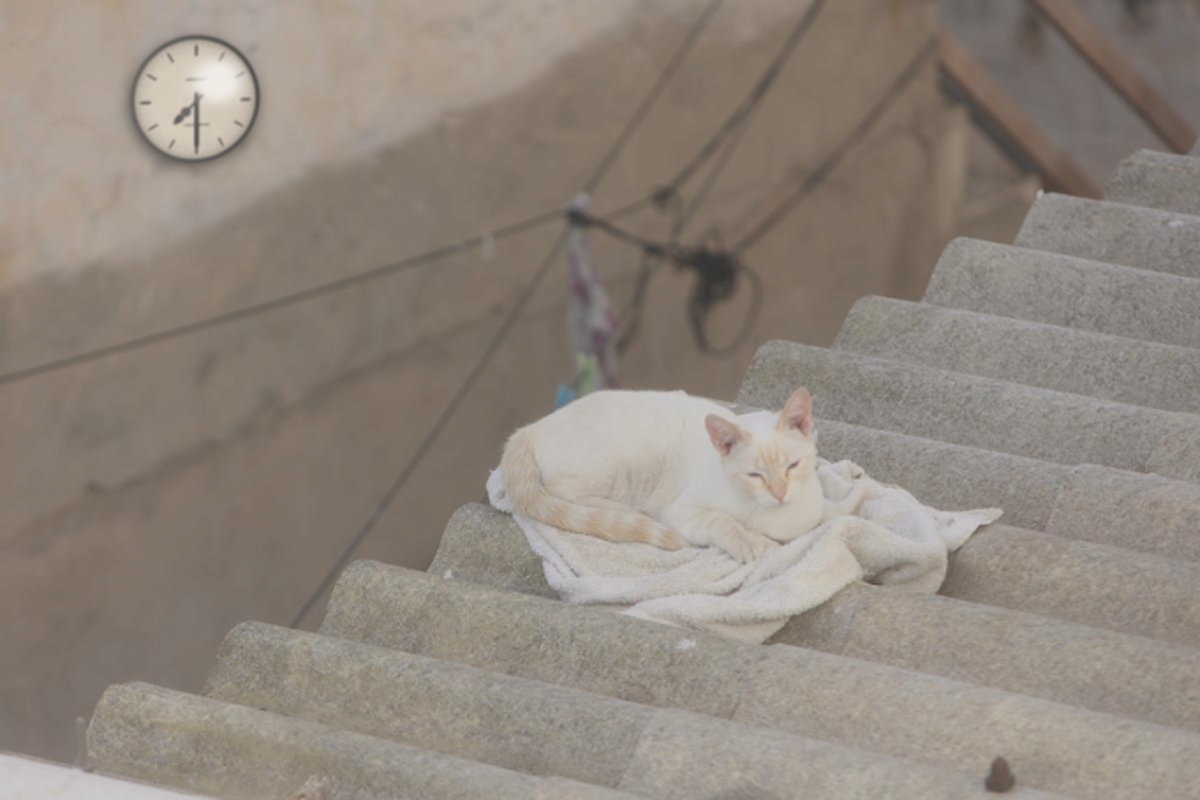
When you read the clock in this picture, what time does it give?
7:30
